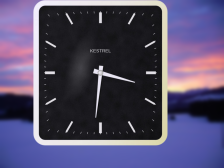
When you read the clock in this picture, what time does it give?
3:31
